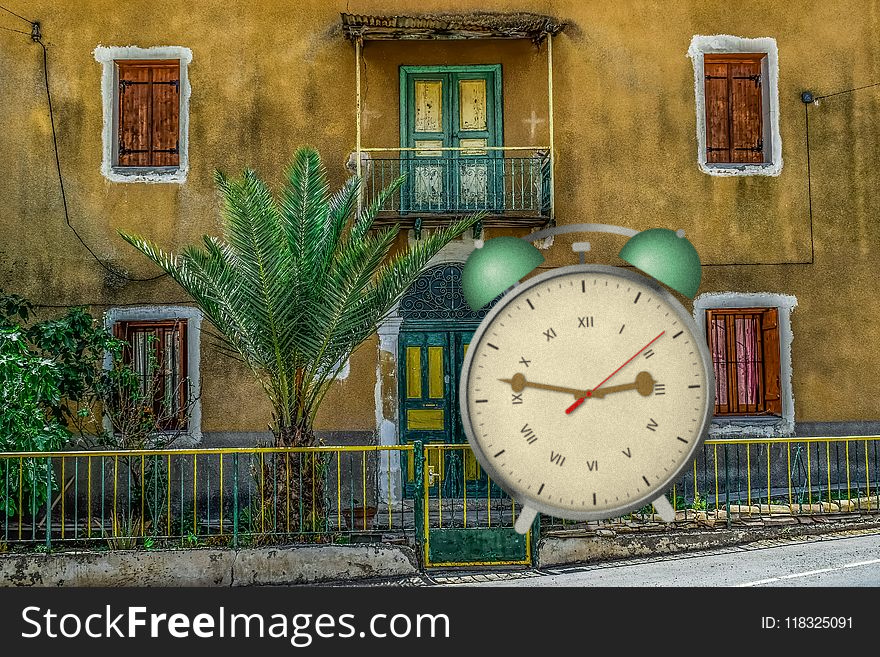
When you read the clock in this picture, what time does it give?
2:47:09
